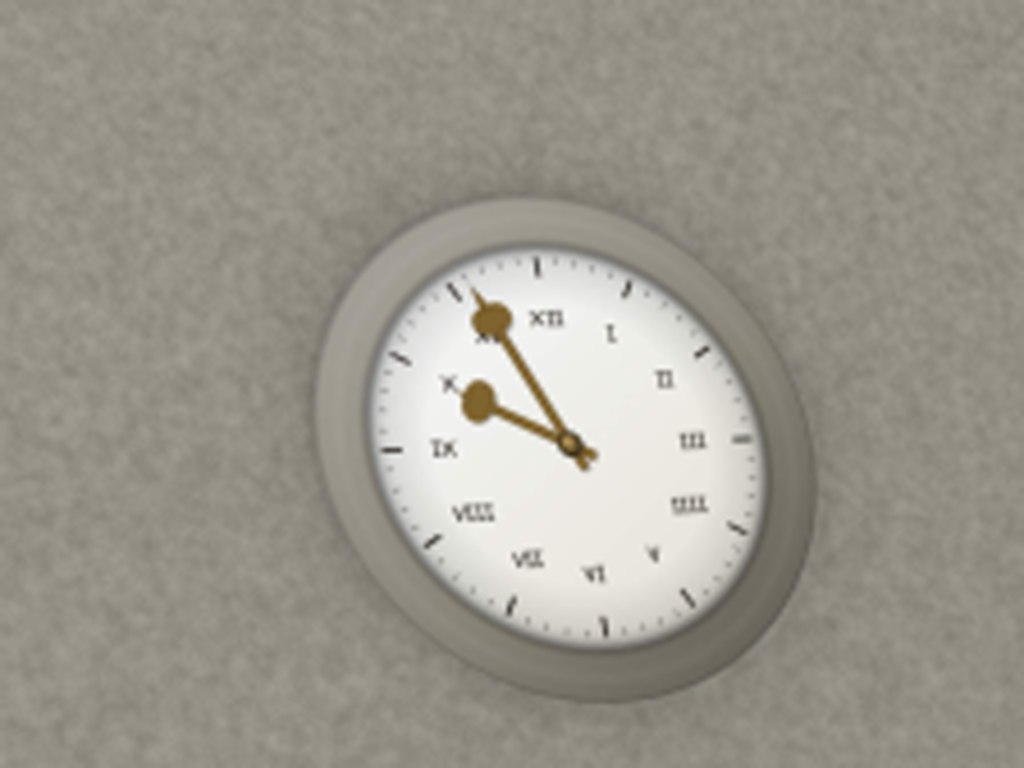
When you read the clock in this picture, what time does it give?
9:56
